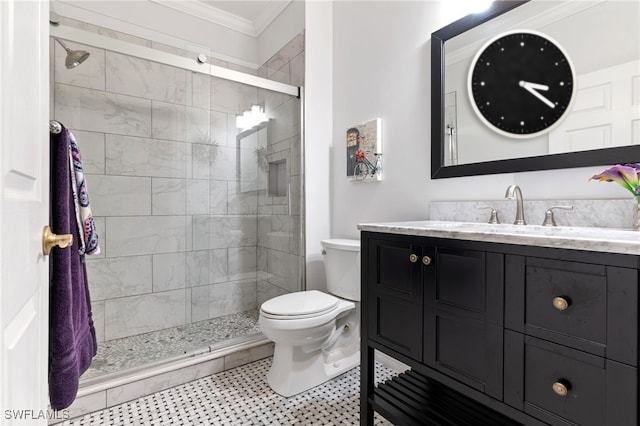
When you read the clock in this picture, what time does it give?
3:21
